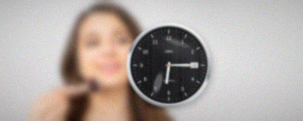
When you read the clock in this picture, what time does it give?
6:15
